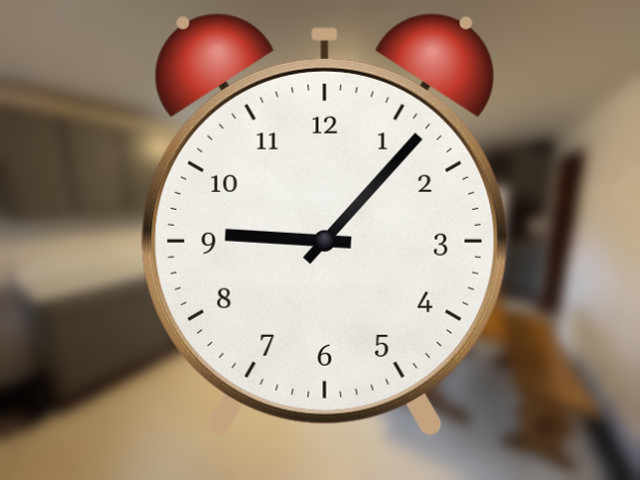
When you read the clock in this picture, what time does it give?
9:07
